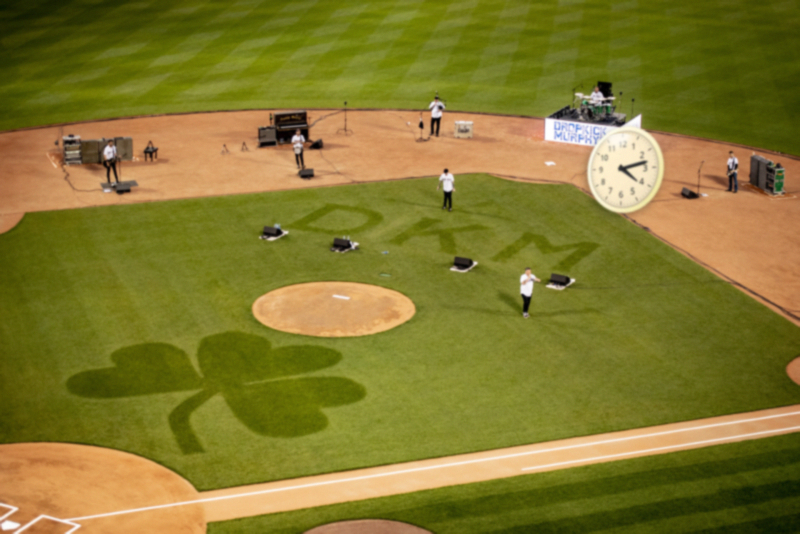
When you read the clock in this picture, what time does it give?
4:13
